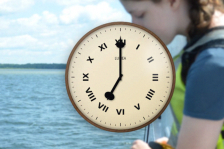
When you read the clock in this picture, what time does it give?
7:00
